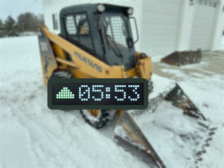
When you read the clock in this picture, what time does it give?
5:53
